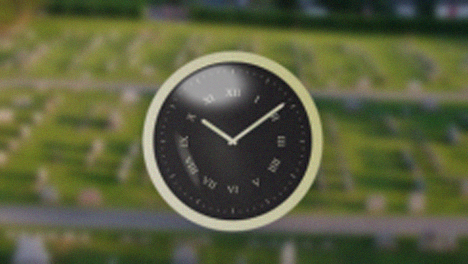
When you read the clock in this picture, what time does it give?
10:09
